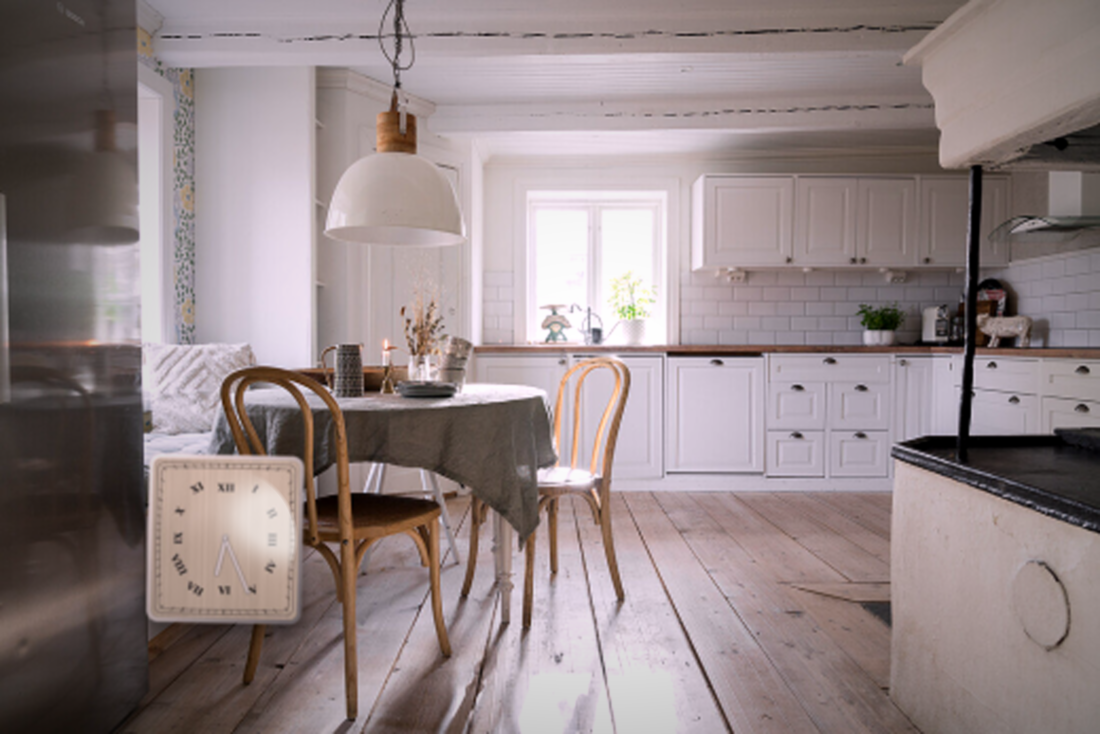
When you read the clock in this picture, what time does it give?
6:26
